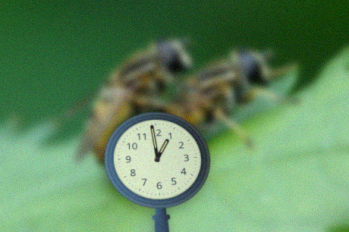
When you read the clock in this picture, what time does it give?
12:59
